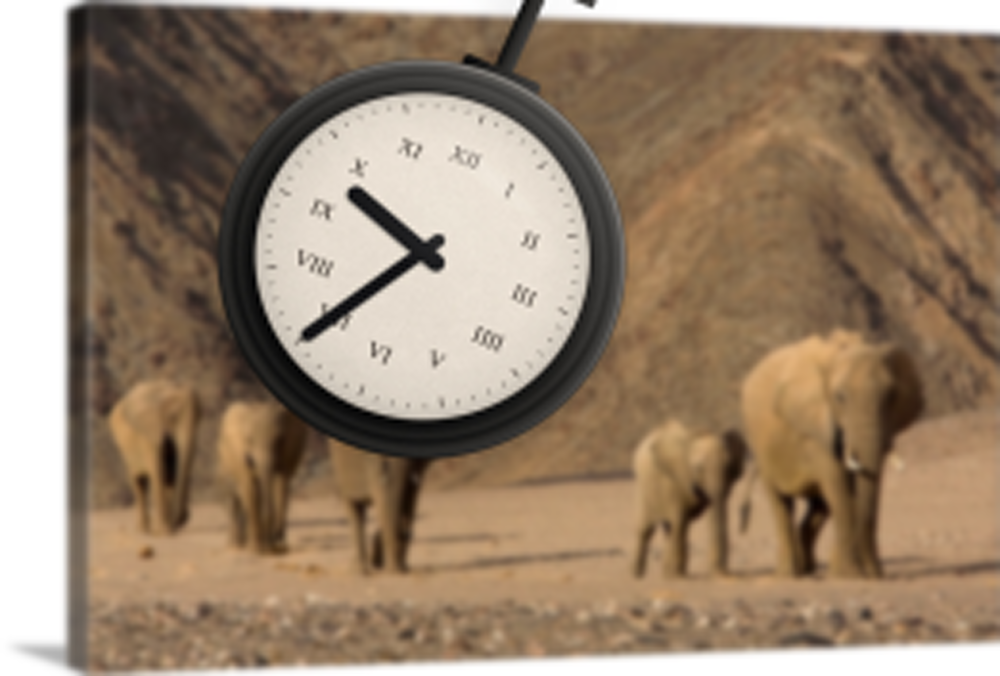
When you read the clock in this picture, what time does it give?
9:35
